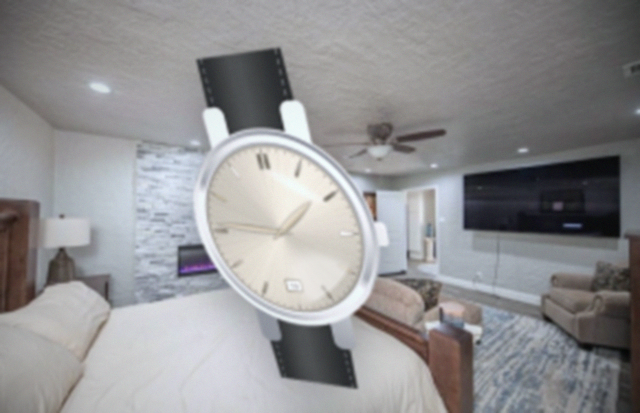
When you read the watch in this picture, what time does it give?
1:46
